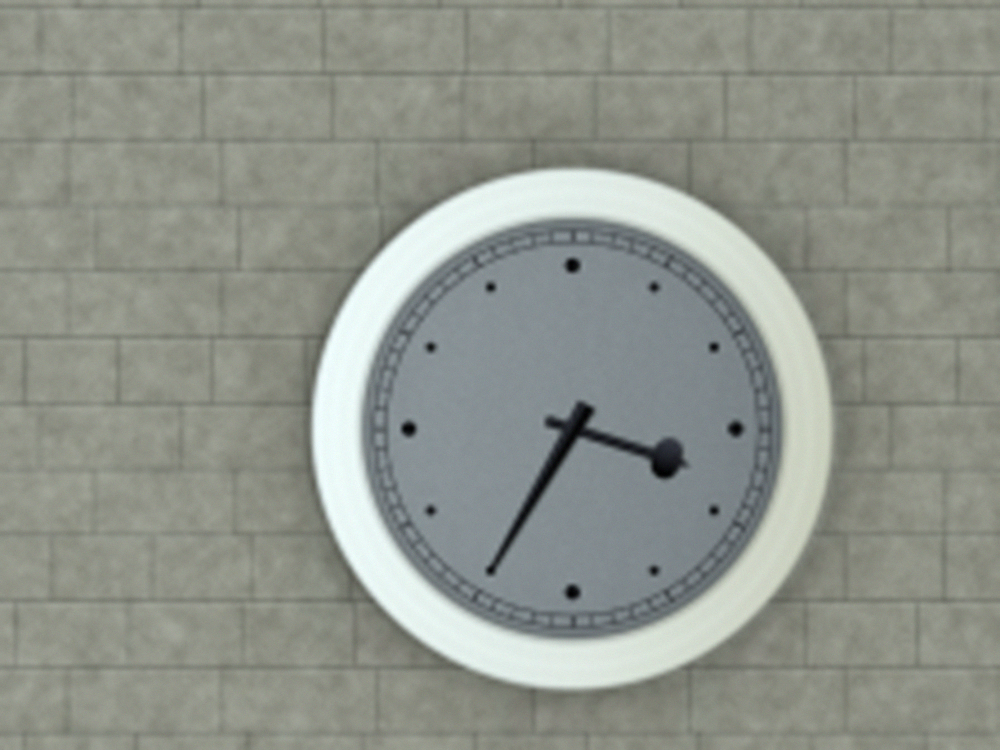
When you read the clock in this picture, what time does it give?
3:35
